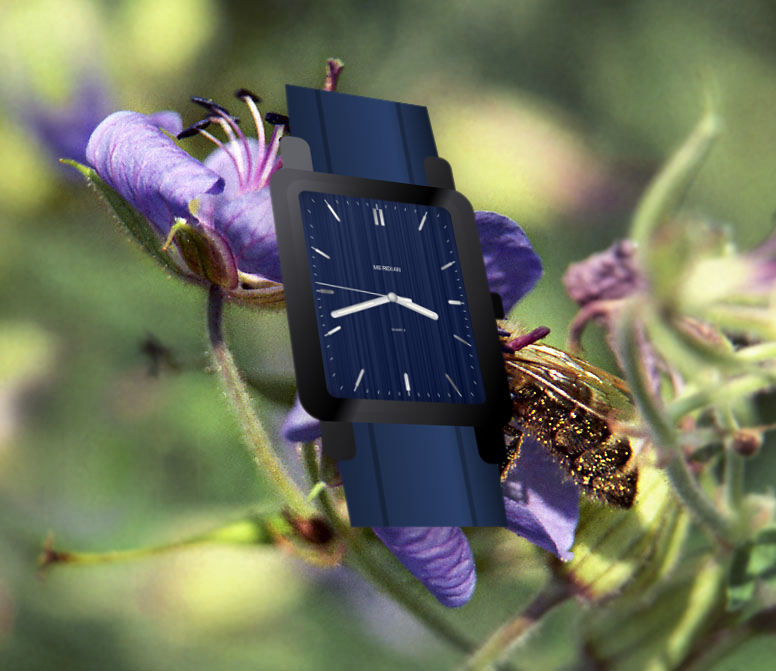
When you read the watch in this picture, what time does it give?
3:41:46
